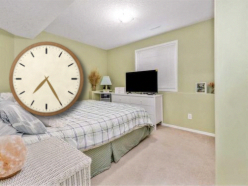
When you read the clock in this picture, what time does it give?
7:25
